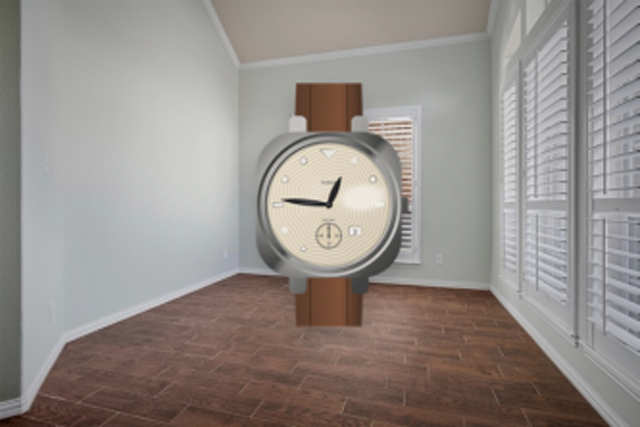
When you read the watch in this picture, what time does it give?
12:46
